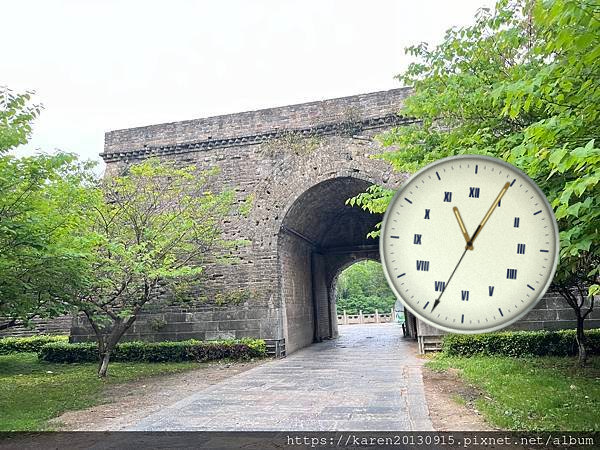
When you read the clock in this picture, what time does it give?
11:04:34
